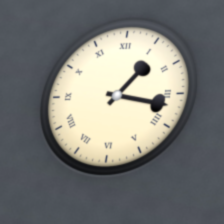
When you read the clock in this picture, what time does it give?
1:17
